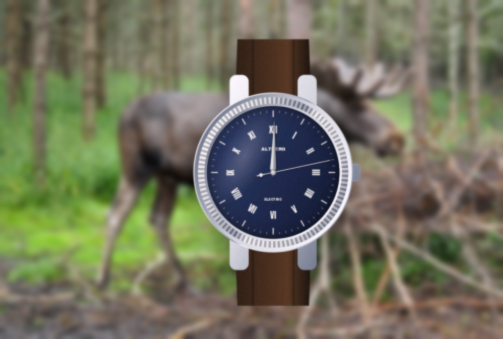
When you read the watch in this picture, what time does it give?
12:00:13
